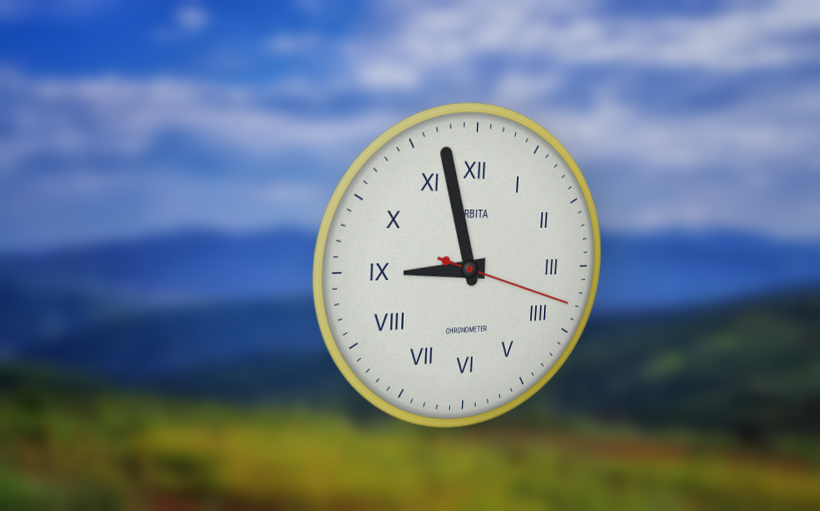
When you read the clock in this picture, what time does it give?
8:57:18
